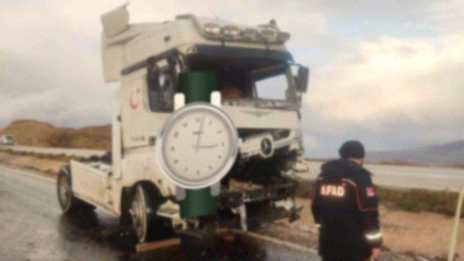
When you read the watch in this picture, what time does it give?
3:02
